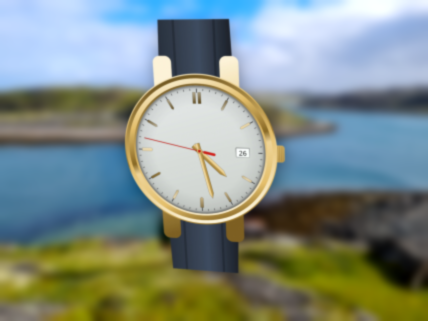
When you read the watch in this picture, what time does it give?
4:27:47
